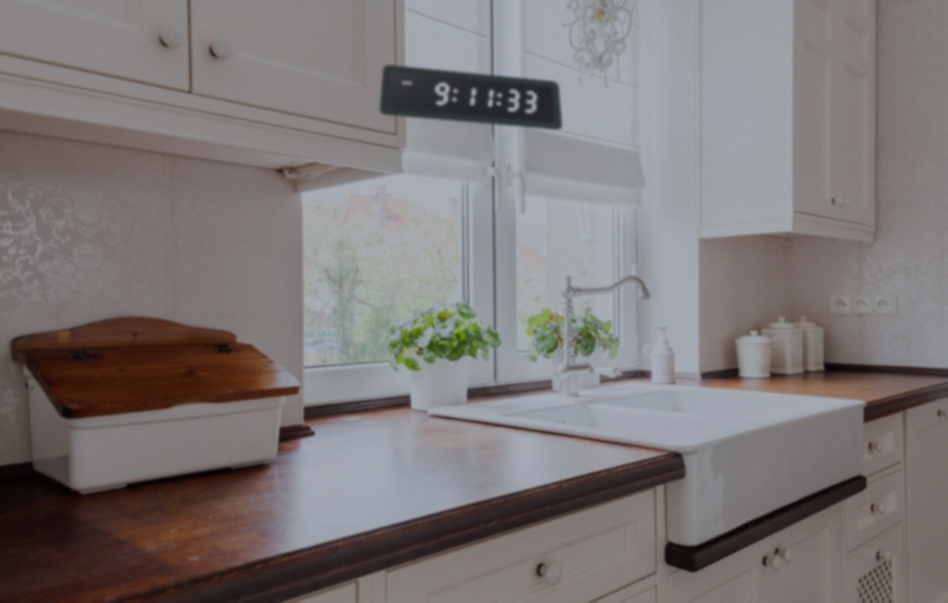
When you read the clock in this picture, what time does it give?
9:11:33
